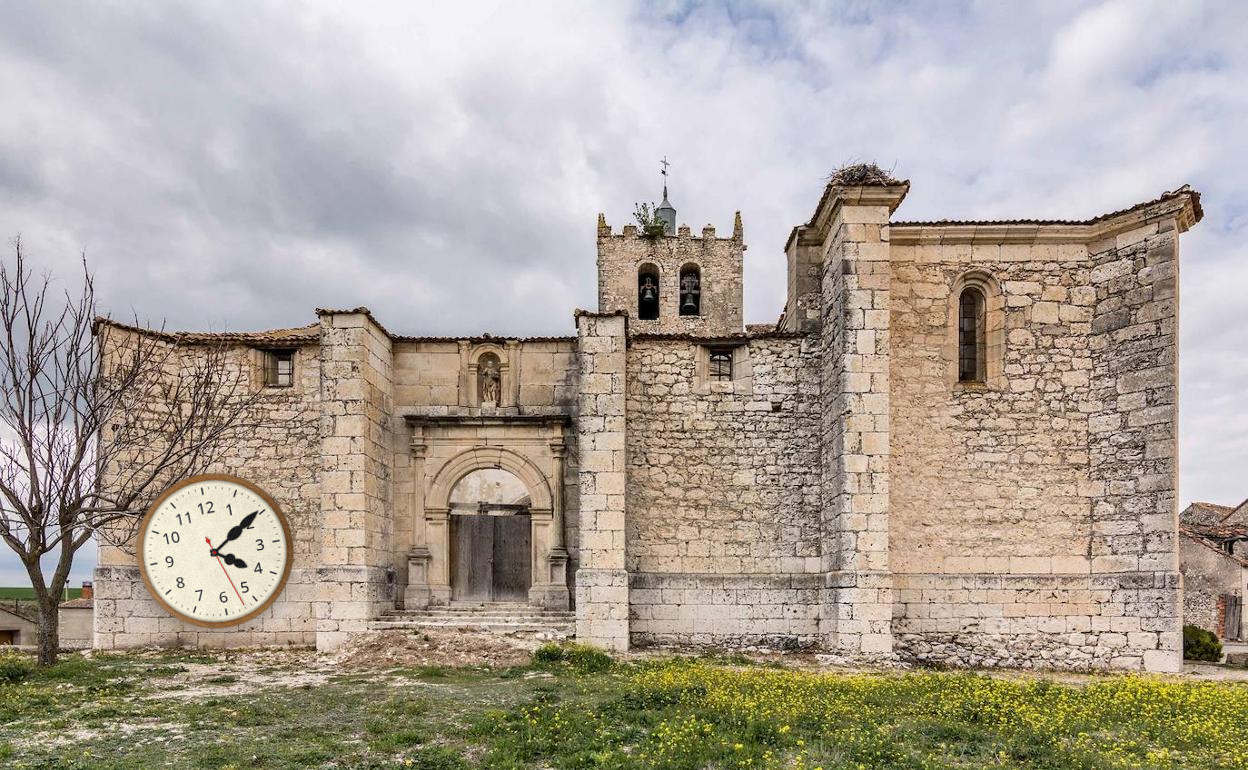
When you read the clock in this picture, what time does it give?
4:09:27
